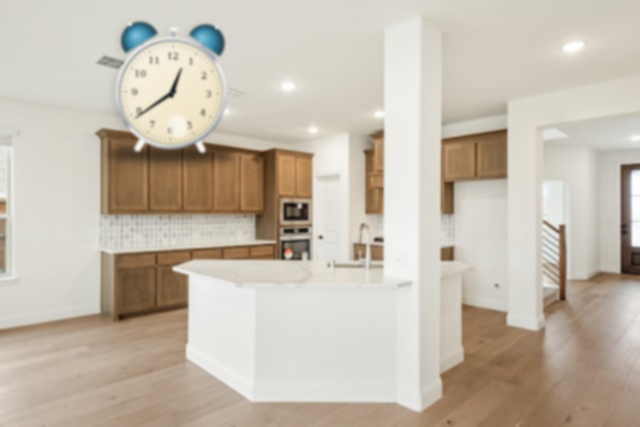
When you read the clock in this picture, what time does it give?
12:39
